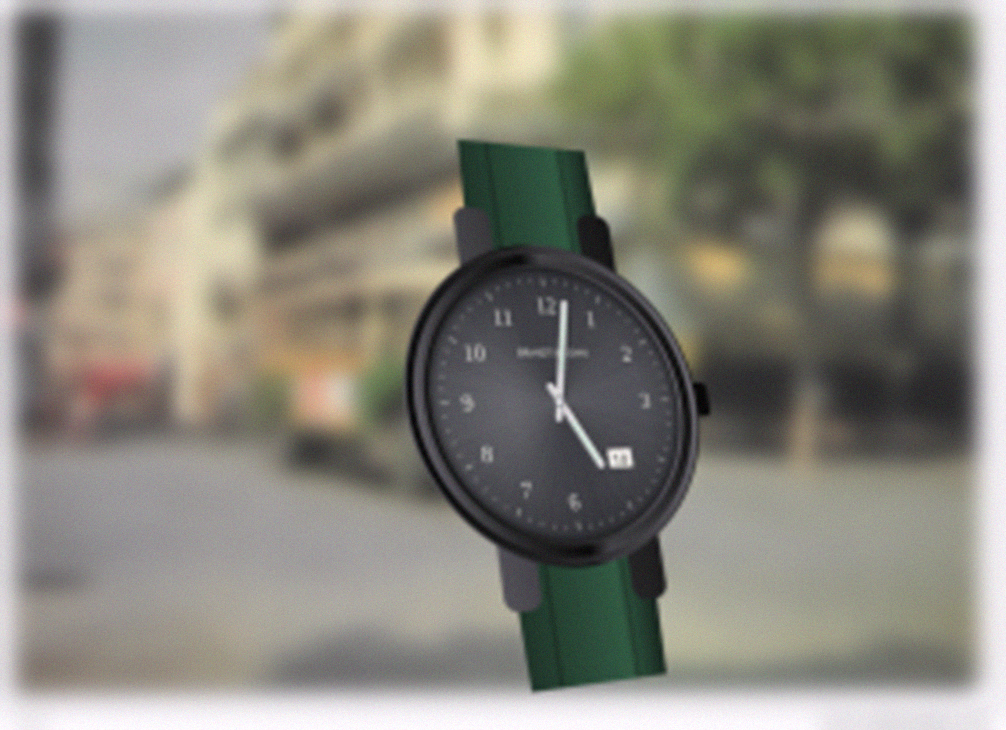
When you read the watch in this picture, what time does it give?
5:02
